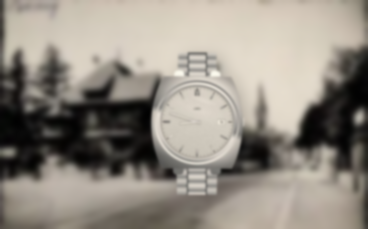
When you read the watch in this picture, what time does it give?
8:48
